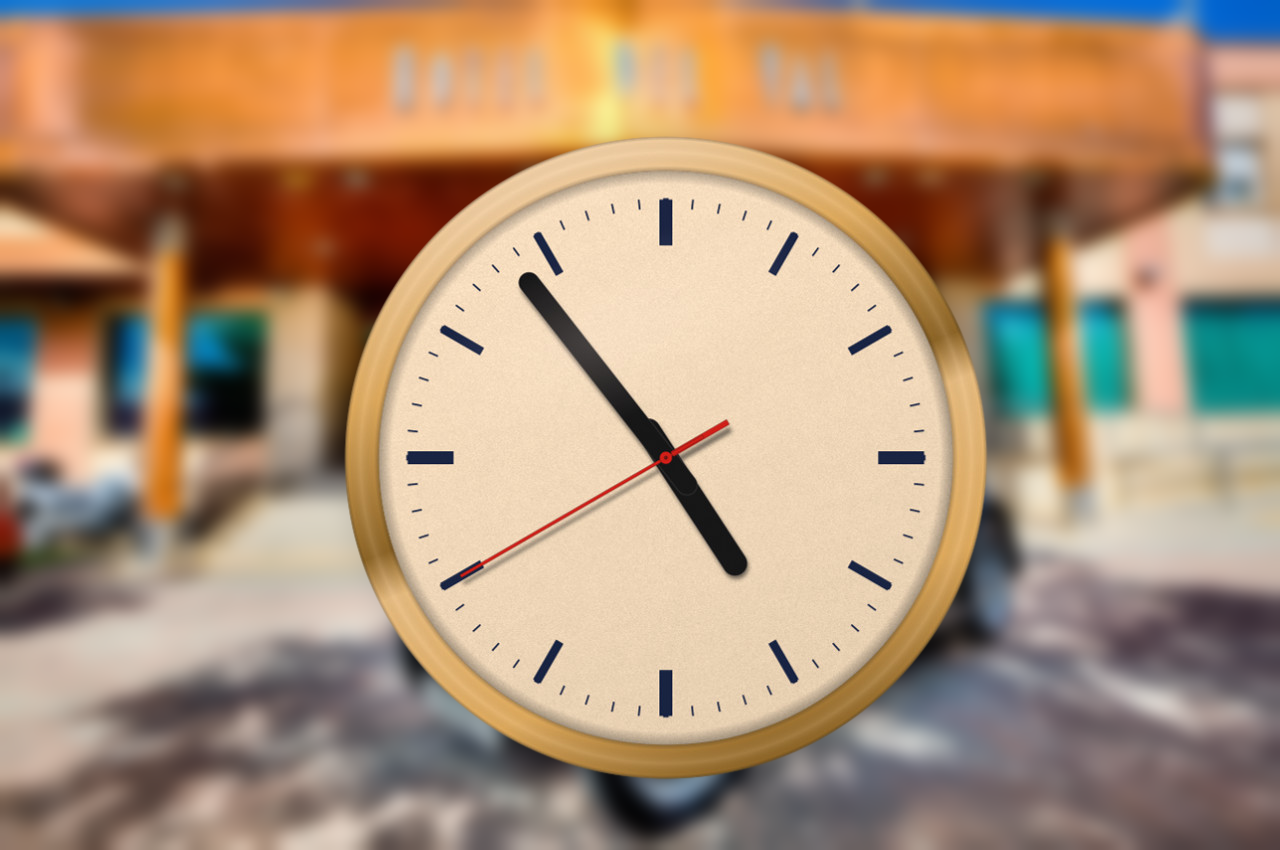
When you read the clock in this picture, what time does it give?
4:53:40
